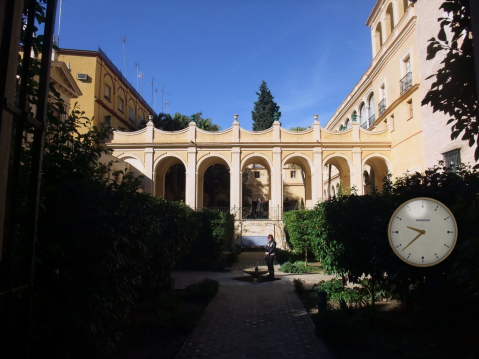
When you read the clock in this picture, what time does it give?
9:38
